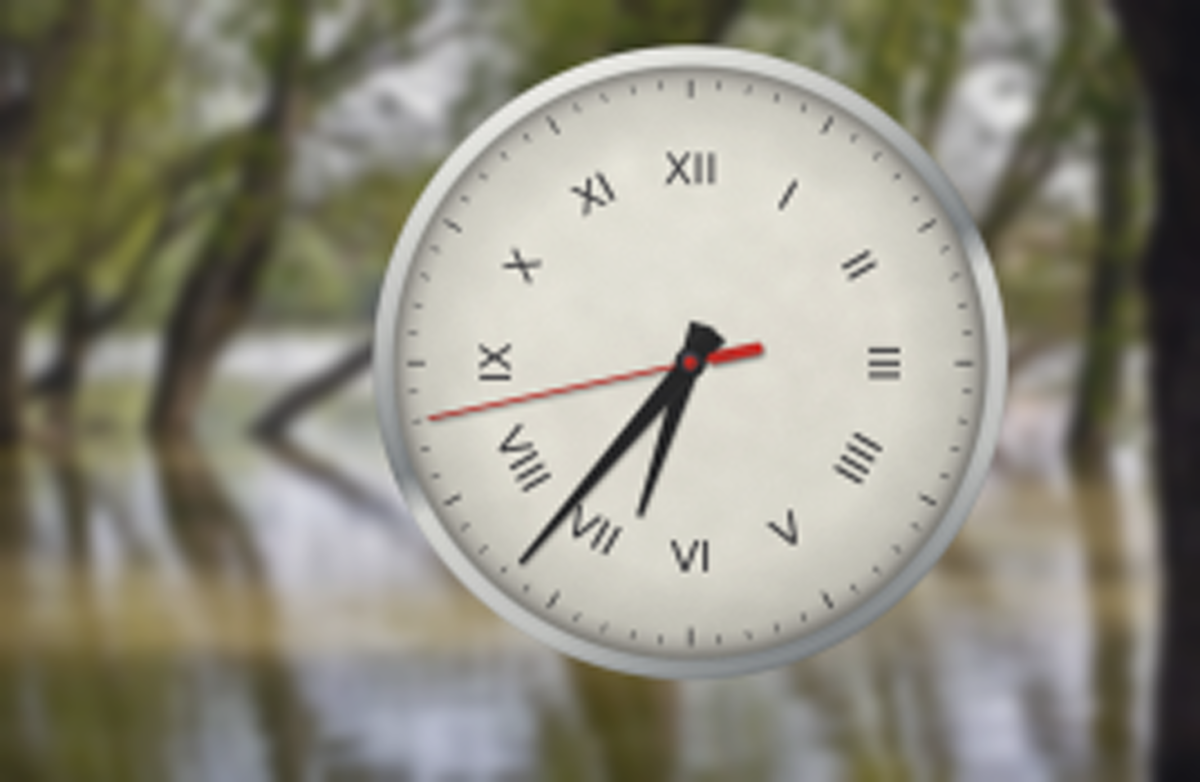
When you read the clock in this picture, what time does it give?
6:36:43
